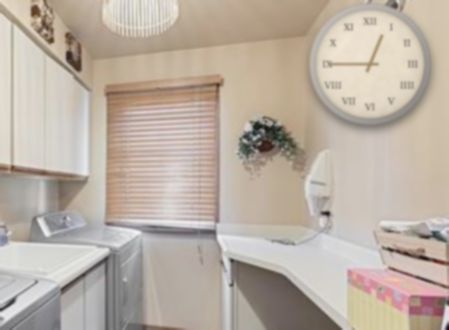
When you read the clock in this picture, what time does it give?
12:45
